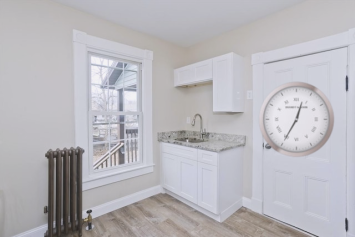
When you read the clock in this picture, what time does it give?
12:35
